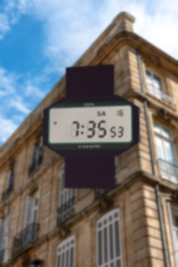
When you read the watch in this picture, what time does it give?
7:35:53
